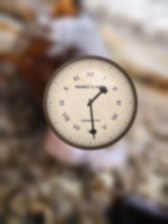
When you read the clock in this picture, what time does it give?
1:29
